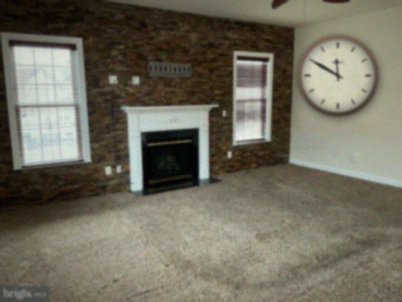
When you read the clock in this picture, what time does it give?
11:50
